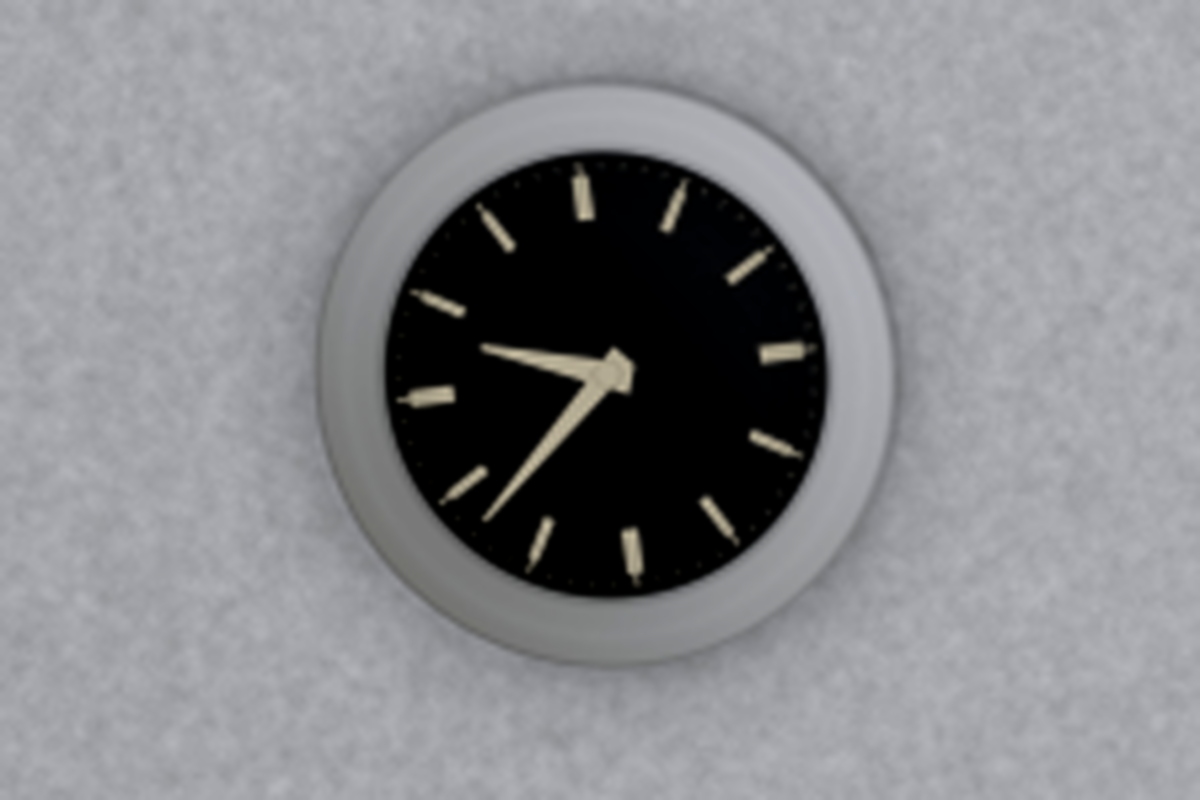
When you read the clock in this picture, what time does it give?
9:38
